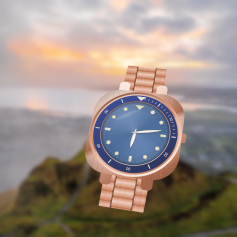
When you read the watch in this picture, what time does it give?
6:13
